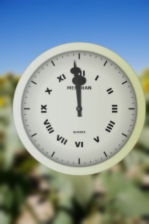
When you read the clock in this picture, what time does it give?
11:59
